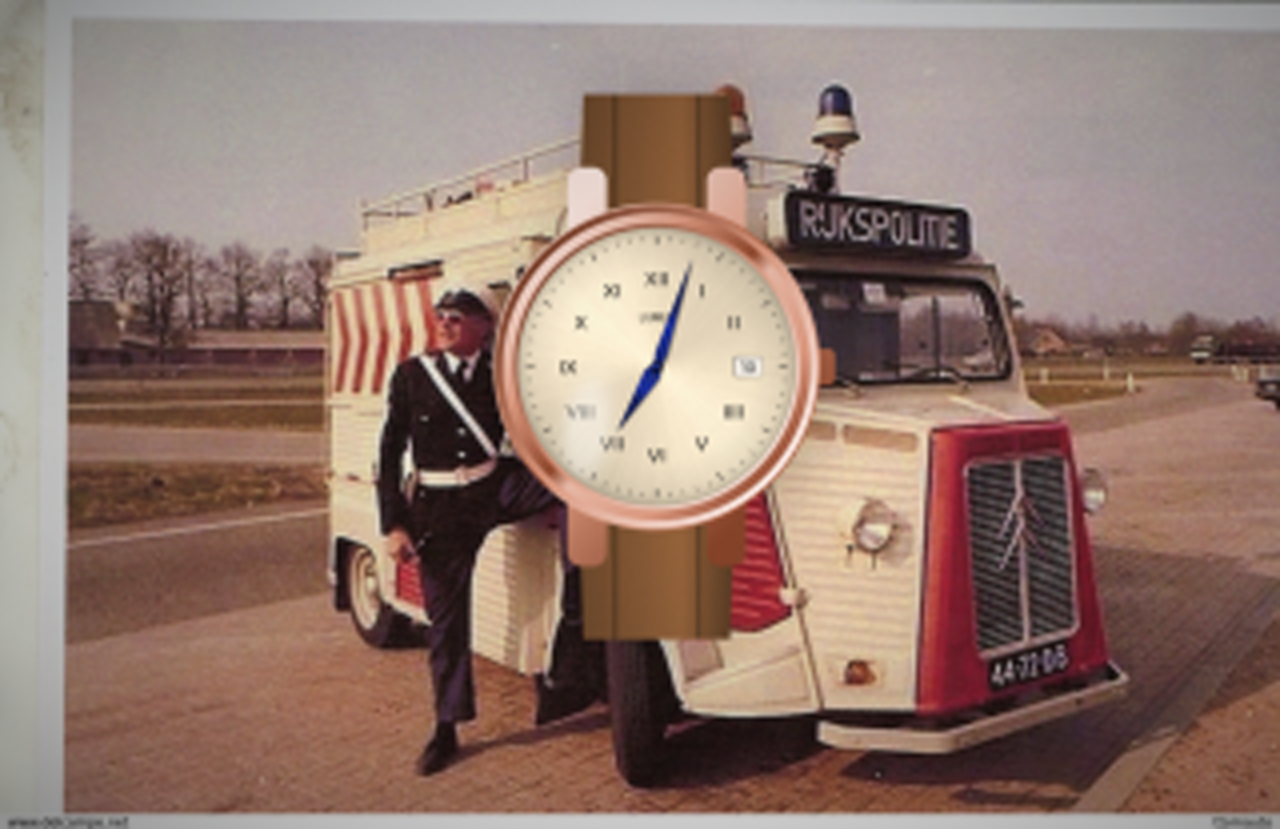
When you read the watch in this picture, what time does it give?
7:03
